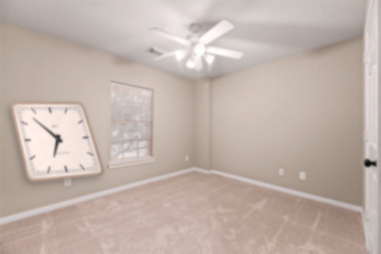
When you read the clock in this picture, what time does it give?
6:53
